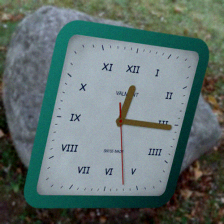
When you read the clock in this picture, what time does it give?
12:15:27
